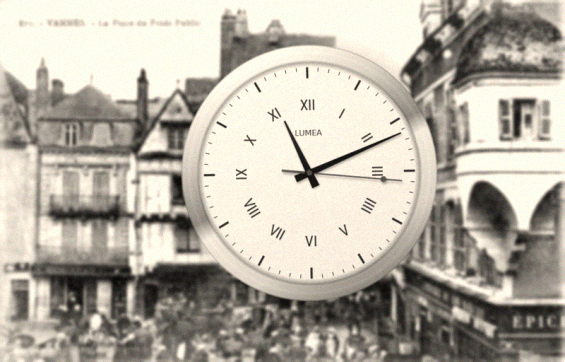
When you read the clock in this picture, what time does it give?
11:11:16
